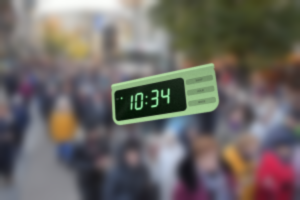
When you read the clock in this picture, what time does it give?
10:34
